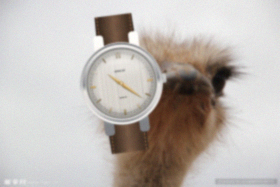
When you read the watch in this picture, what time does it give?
10:22
